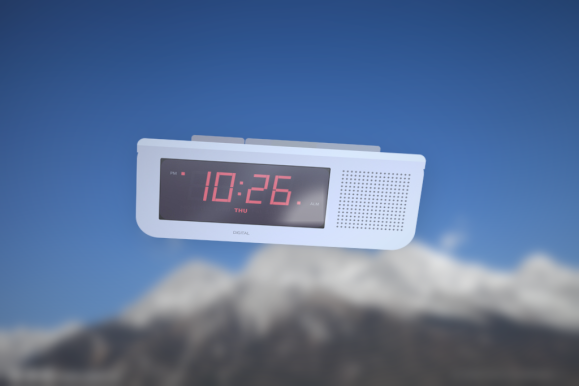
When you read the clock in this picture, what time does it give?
10:26
